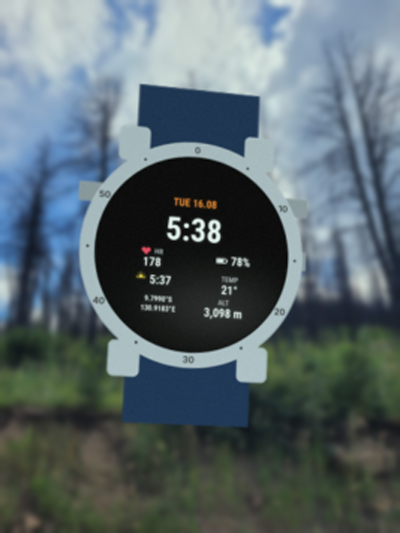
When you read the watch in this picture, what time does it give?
5:38
